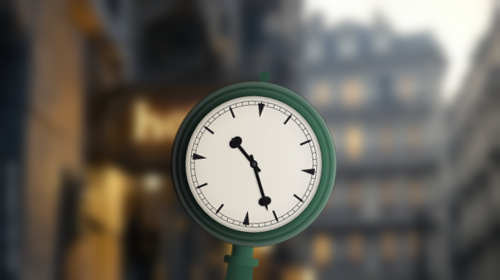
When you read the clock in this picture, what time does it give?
10:26
